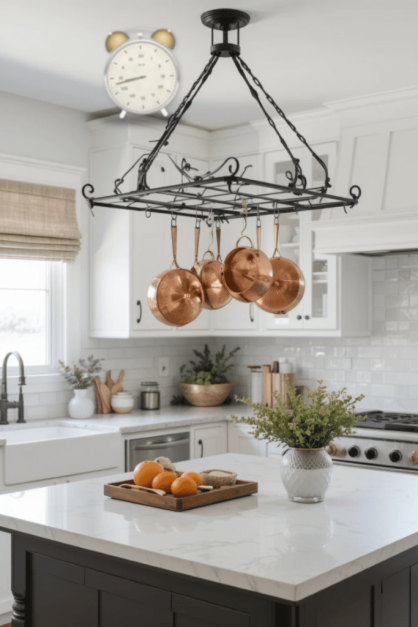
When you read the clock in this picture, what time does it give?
8:43
